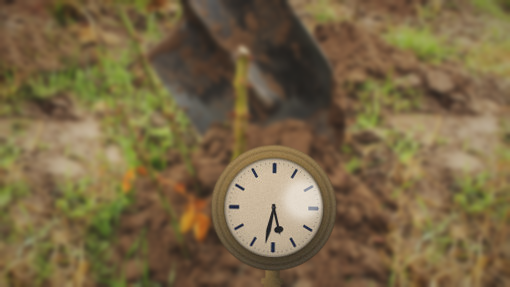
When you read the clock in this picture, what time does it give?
5:32
